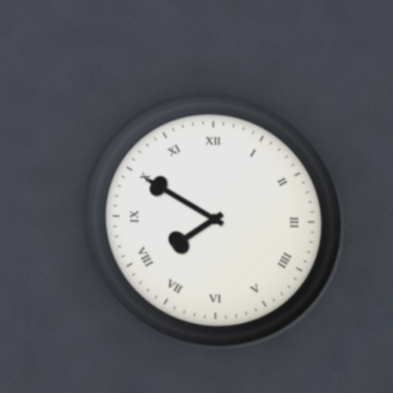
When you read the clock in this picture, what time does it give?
7:50
